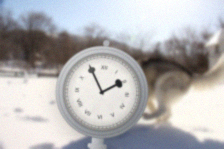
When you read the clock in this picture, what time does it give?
1:55
